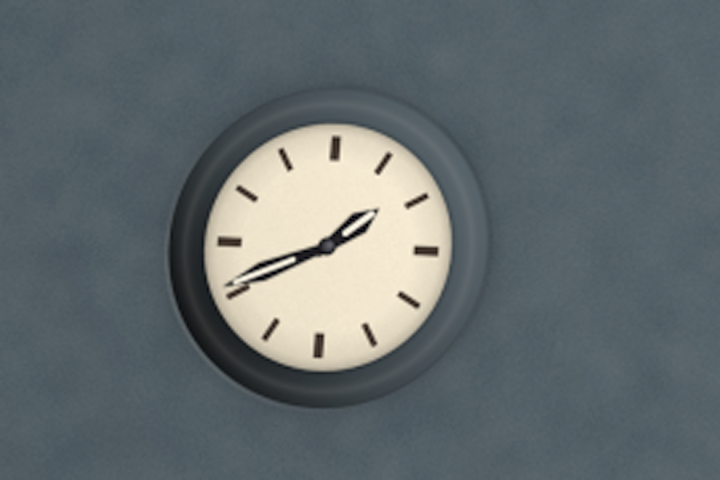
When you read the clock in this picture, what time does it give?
1:41
